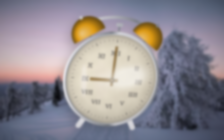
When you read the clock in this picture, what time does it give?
9:00
